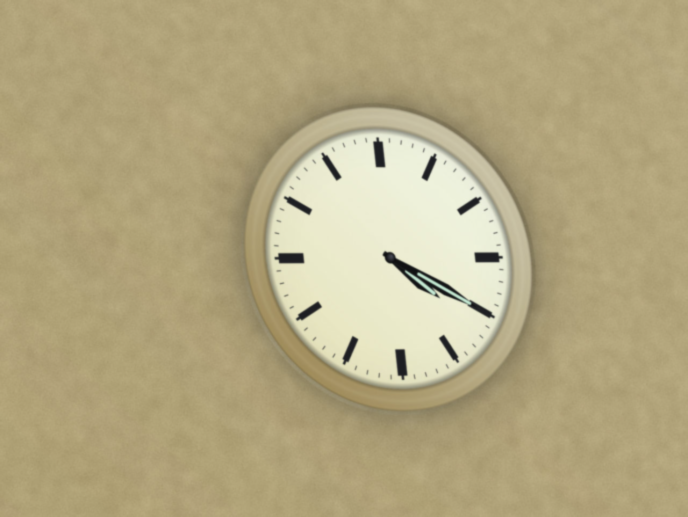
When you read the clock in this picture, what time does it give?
4:20
